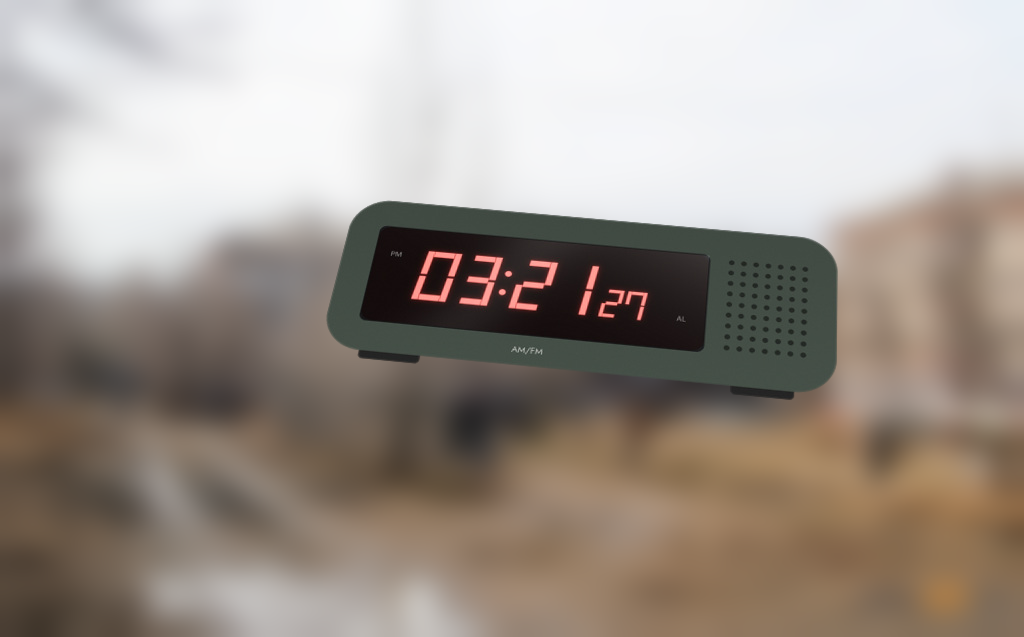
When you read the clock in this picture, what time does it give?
3:21:27
